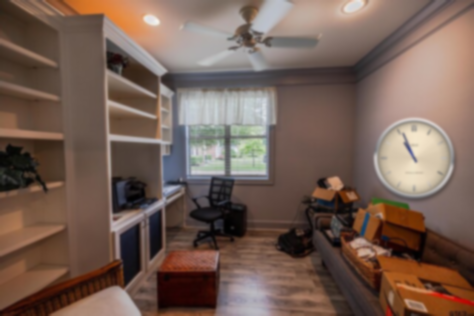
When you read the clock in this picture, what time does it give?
10:56
